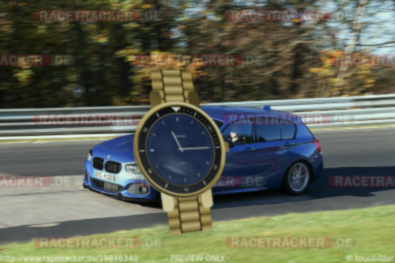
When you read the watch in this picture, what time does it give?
11:15
